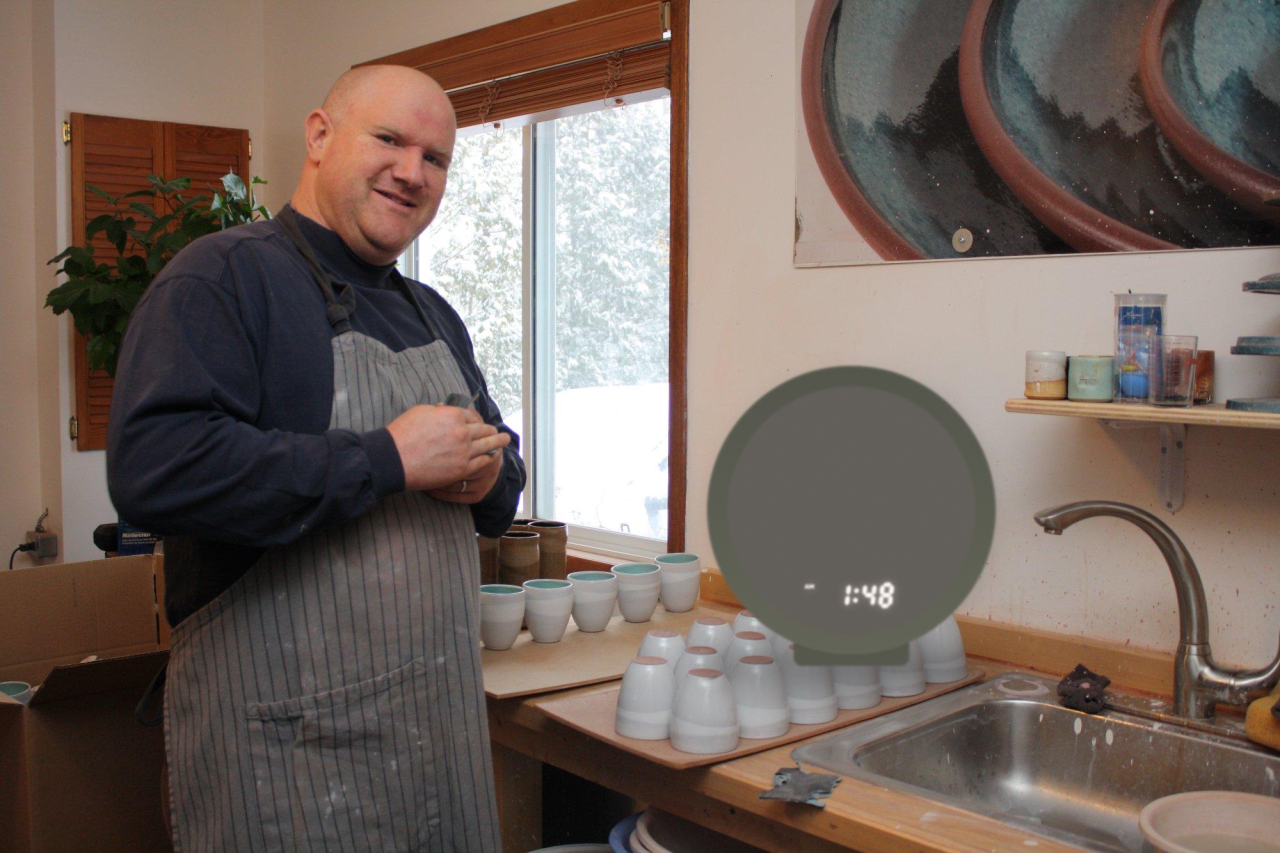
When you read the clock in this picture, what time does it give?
1:48
